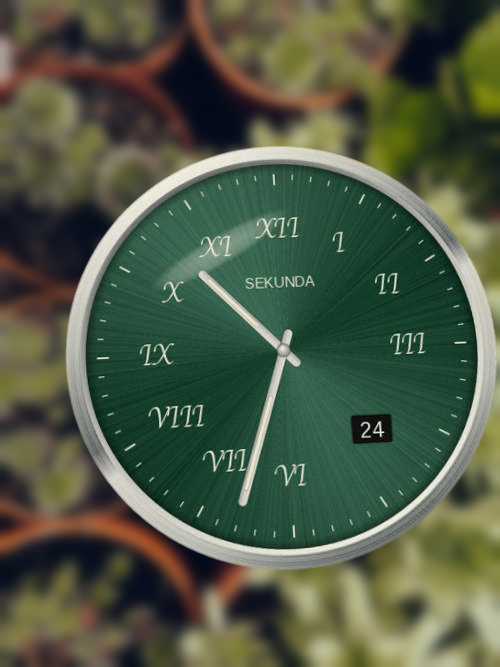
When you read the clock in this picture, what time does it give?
10:33
